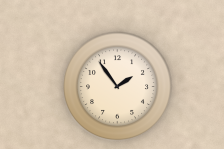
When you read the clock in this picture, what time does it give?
1:54
